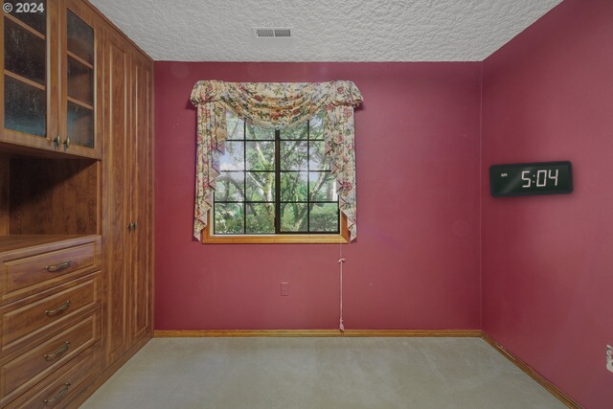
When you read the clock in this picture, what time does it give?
5:04
